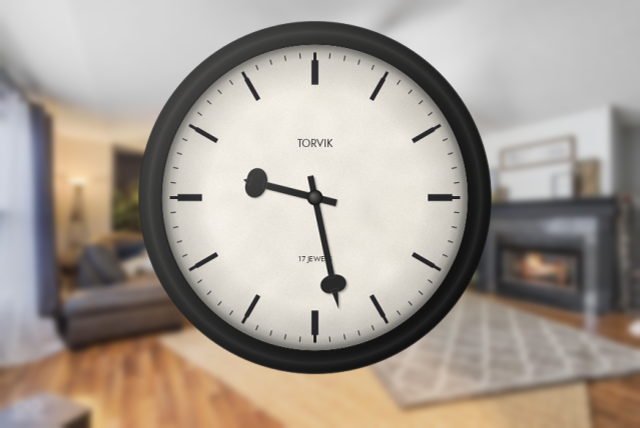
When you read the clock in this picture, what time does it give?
9:28
